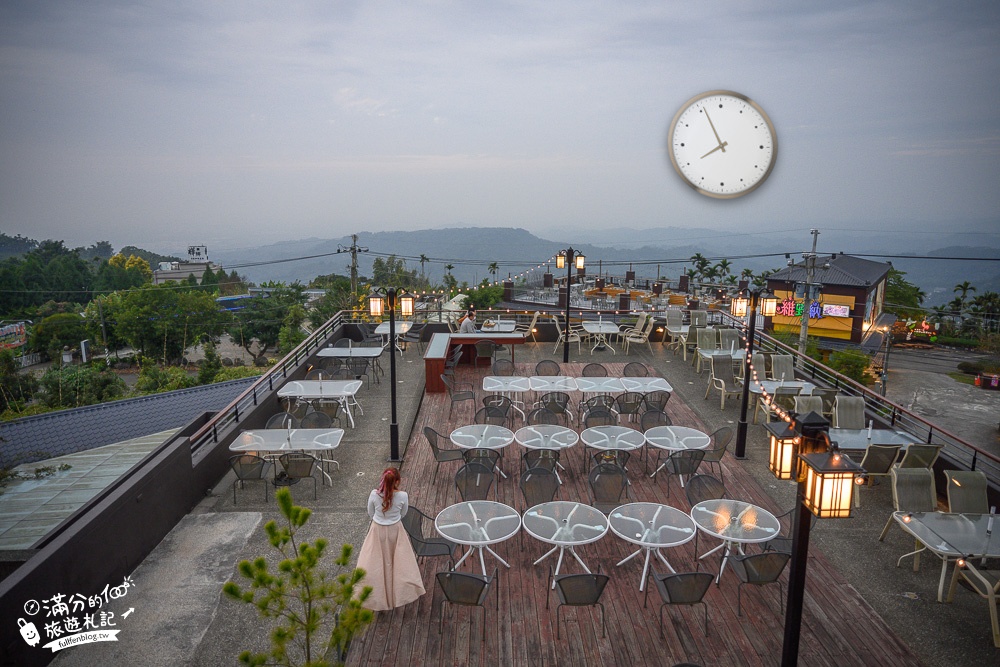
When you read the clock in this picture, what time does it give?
7:56
